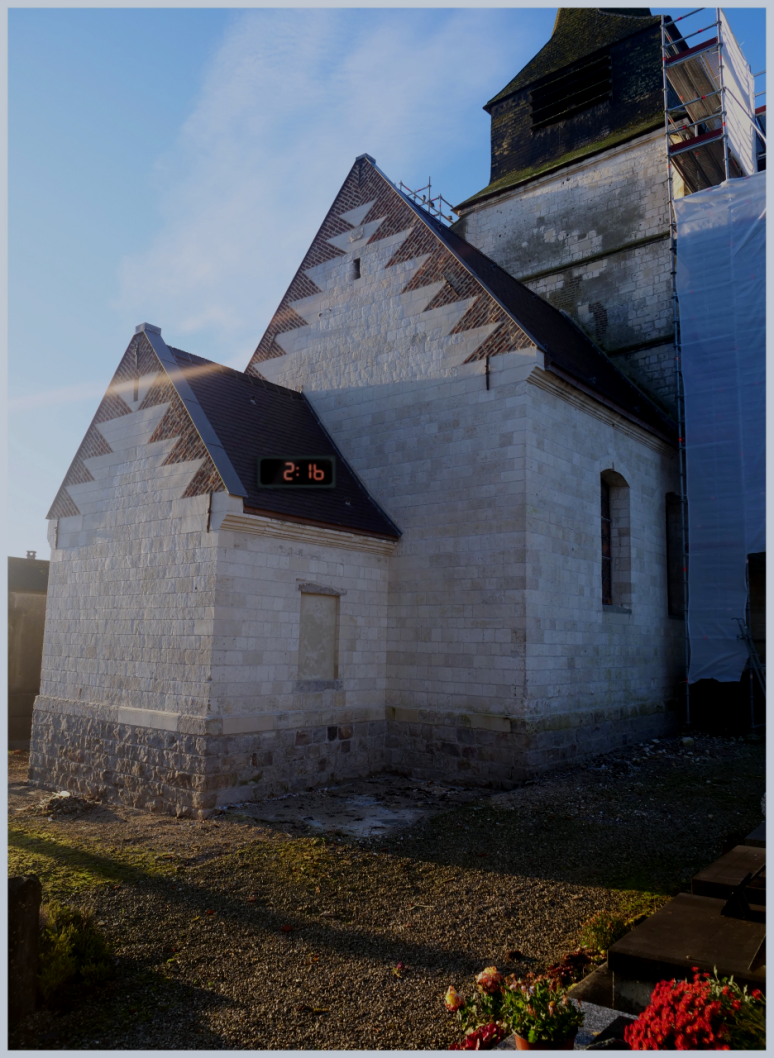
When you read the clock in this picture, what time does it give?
2:16
